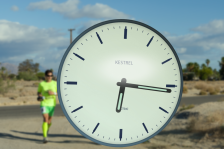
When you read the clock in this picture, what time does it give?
6:16
